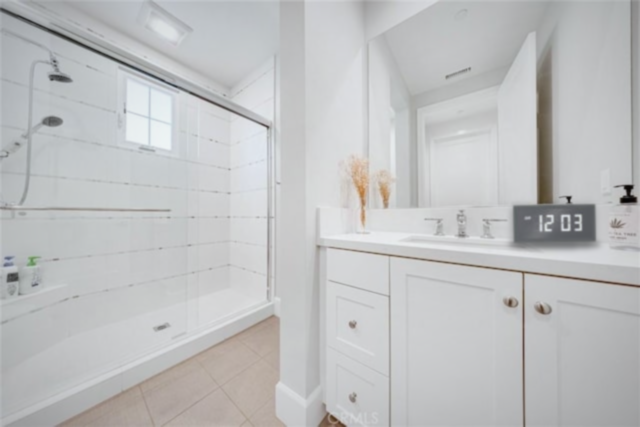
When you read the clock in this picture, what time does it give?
12:03
